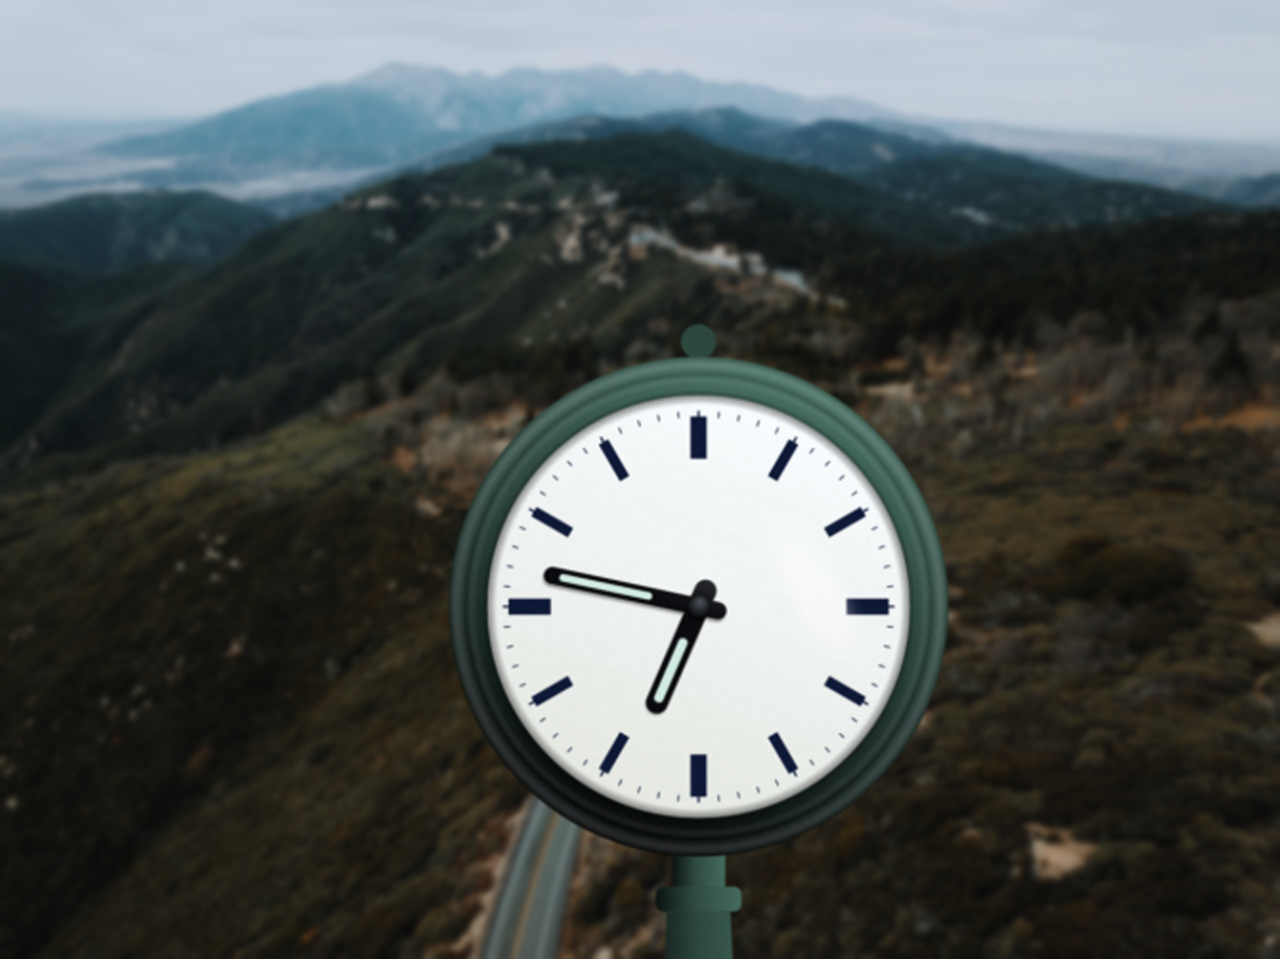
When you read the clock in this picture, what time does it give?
6:47
